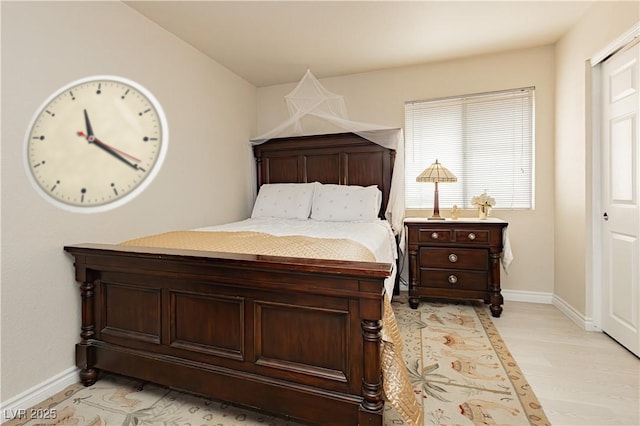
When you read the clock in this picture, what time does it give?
11:20:19
